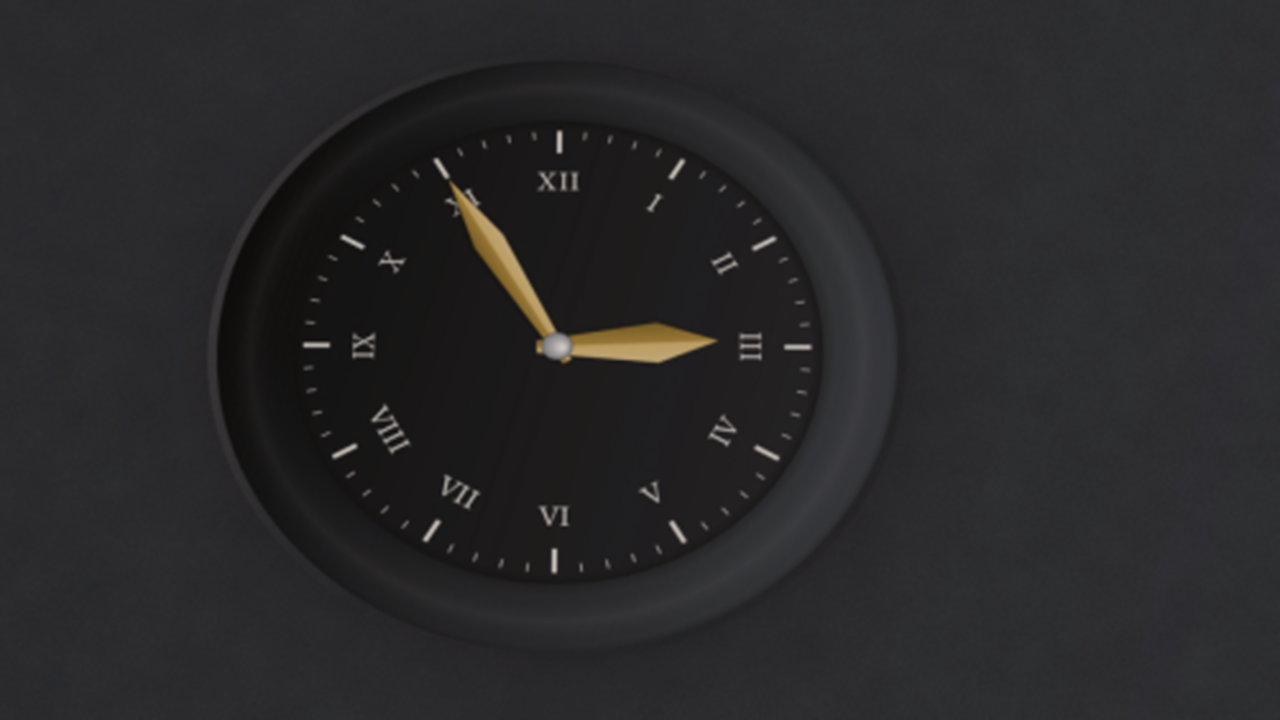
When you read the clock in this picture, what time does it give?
2:55
